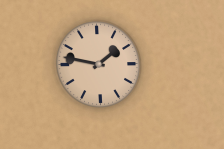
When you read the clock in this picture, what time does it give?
1:47
